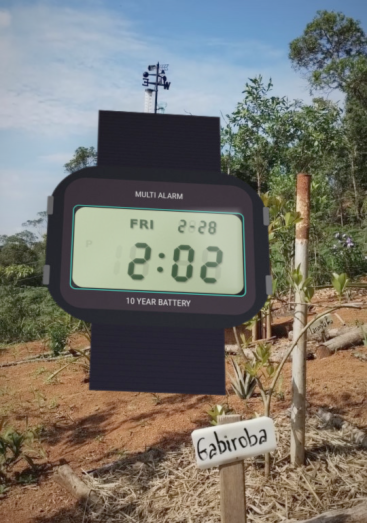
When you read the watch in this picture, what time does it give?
2:02
